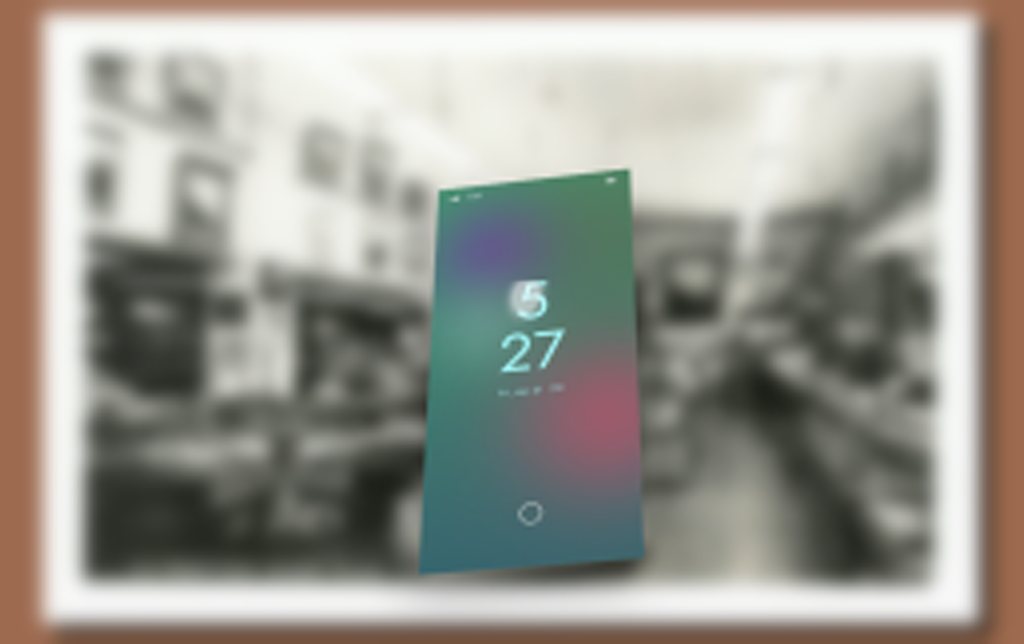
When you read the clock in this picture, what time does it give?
5:27
